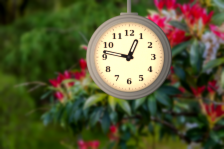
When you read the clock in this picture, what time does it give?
12:47
